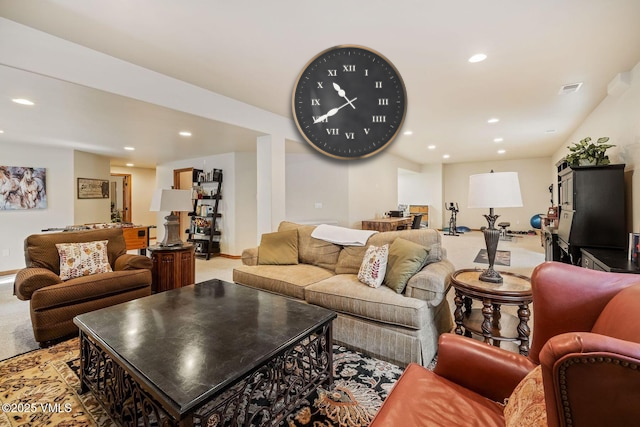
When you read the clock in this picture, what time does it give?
10:40
